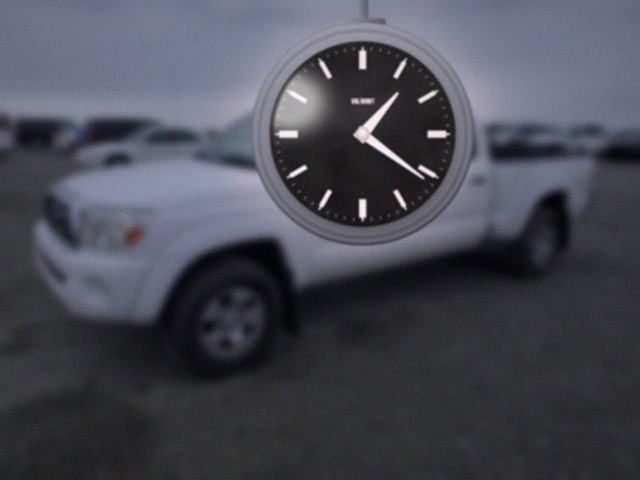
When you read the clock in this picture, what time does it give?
1:21
